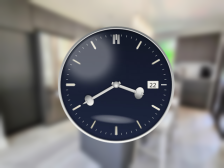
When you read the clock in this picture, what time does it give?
3:40
